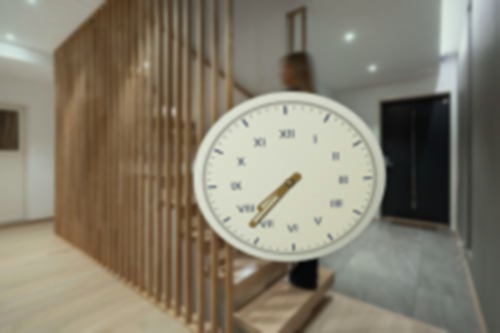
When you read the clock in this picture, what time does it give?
7:37
